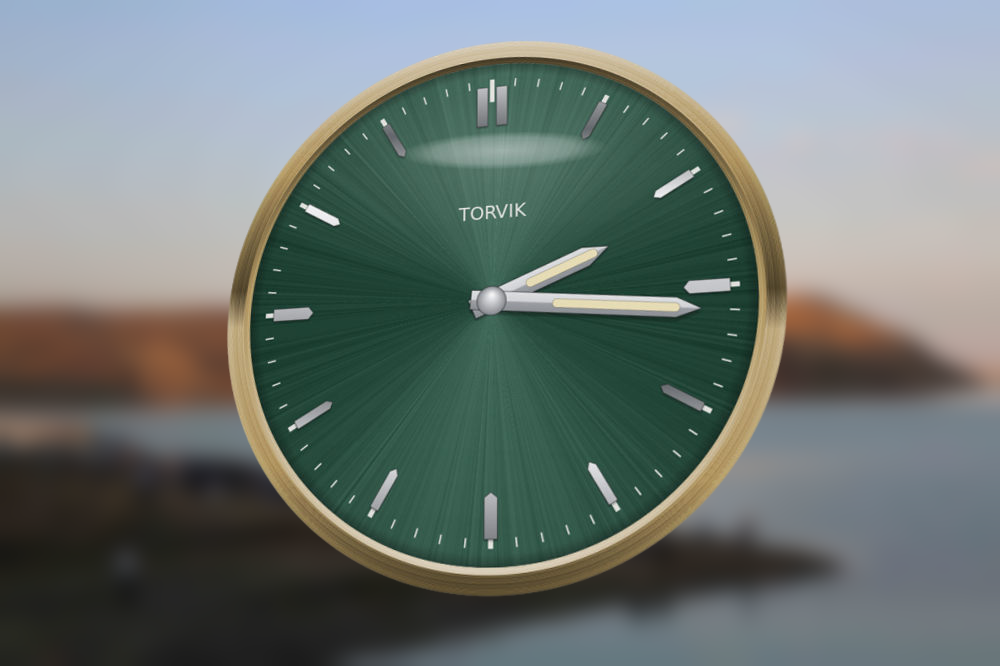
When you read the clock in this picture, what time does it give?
2:16
